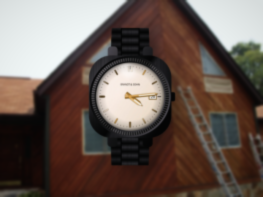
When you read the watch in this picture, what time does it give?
4:14
